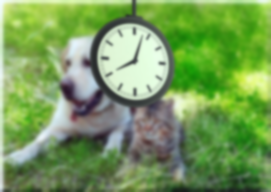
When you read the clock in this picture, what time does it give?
8:03
